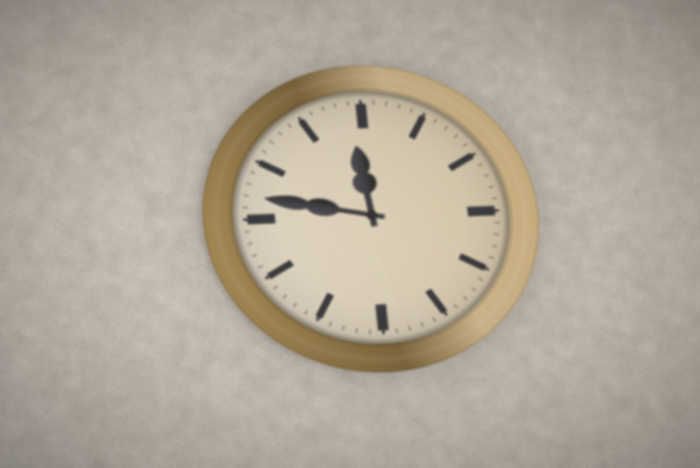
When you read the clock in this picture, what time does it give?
11:47
